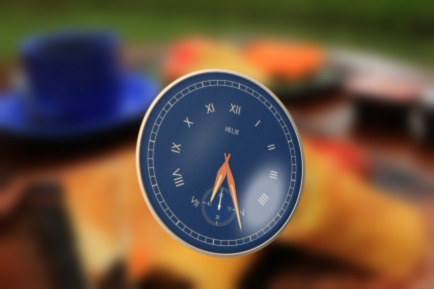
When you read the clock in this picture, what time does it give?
6:26
